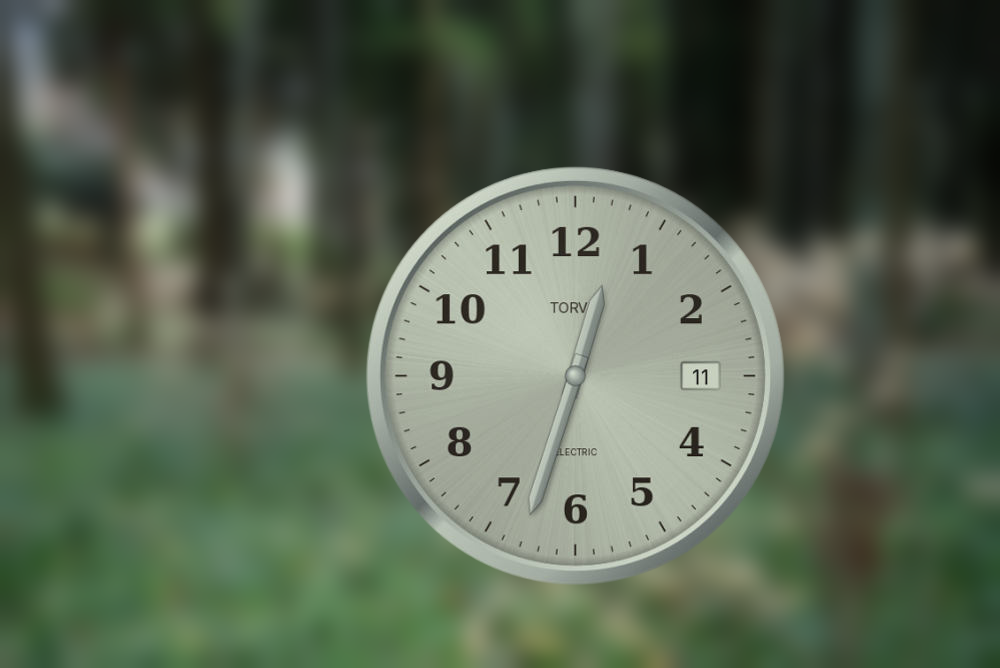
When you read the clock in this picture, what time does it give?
12:33
